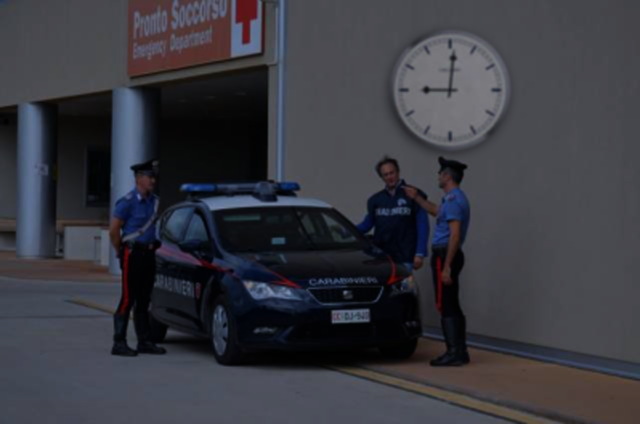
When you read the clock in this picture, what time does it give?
9:01
